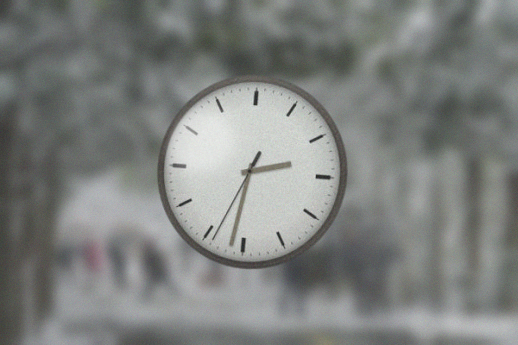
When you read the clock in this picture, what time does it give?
2:31:34
